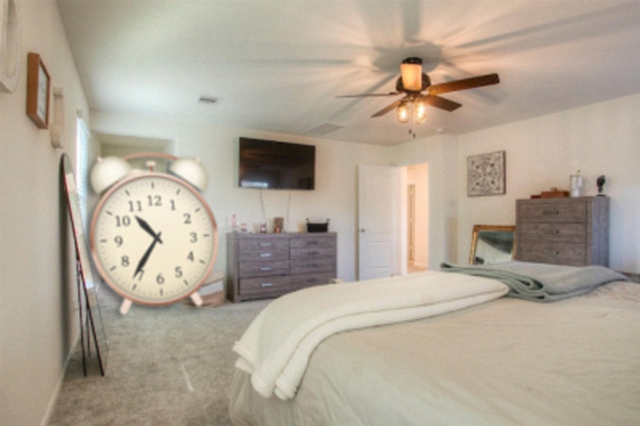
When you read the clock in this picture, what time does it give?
10:36
